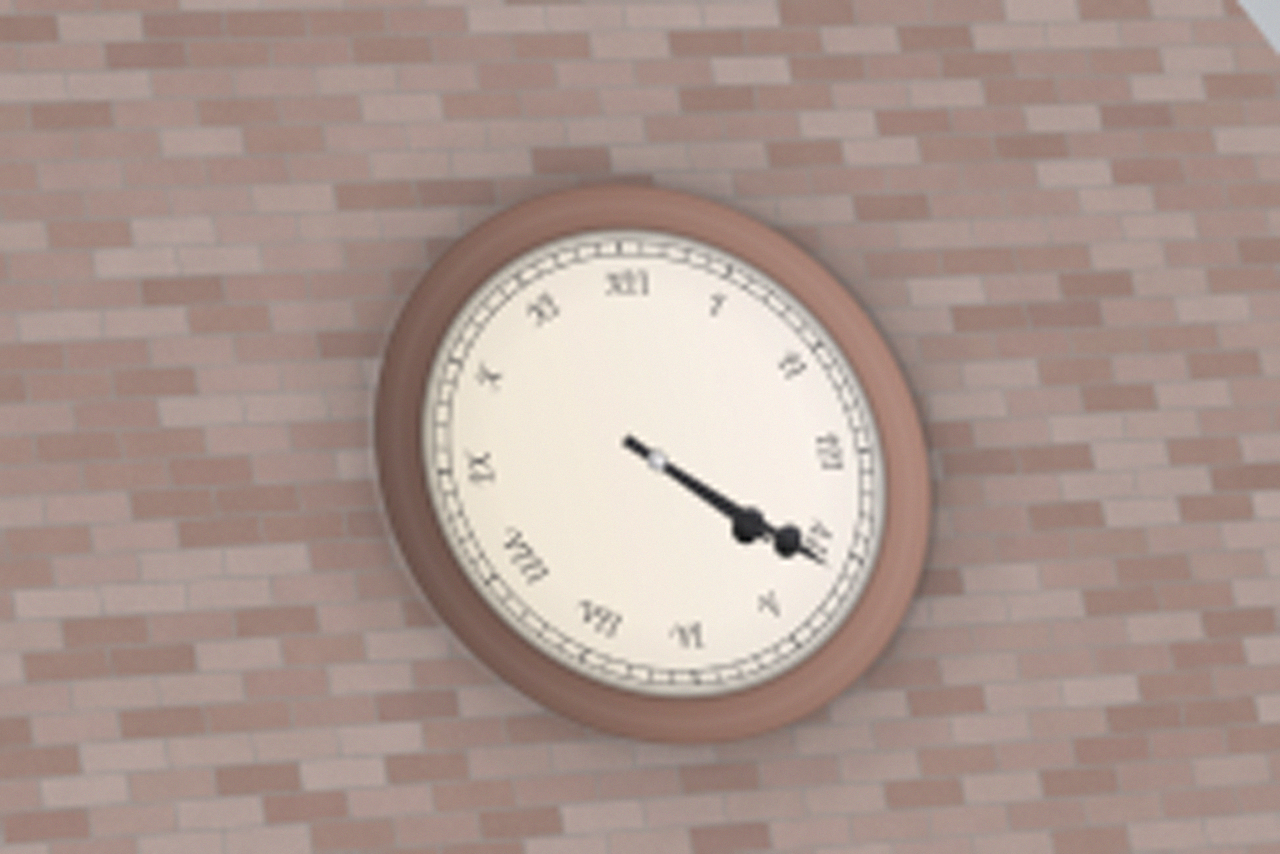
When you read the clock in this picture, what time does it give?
4:21
